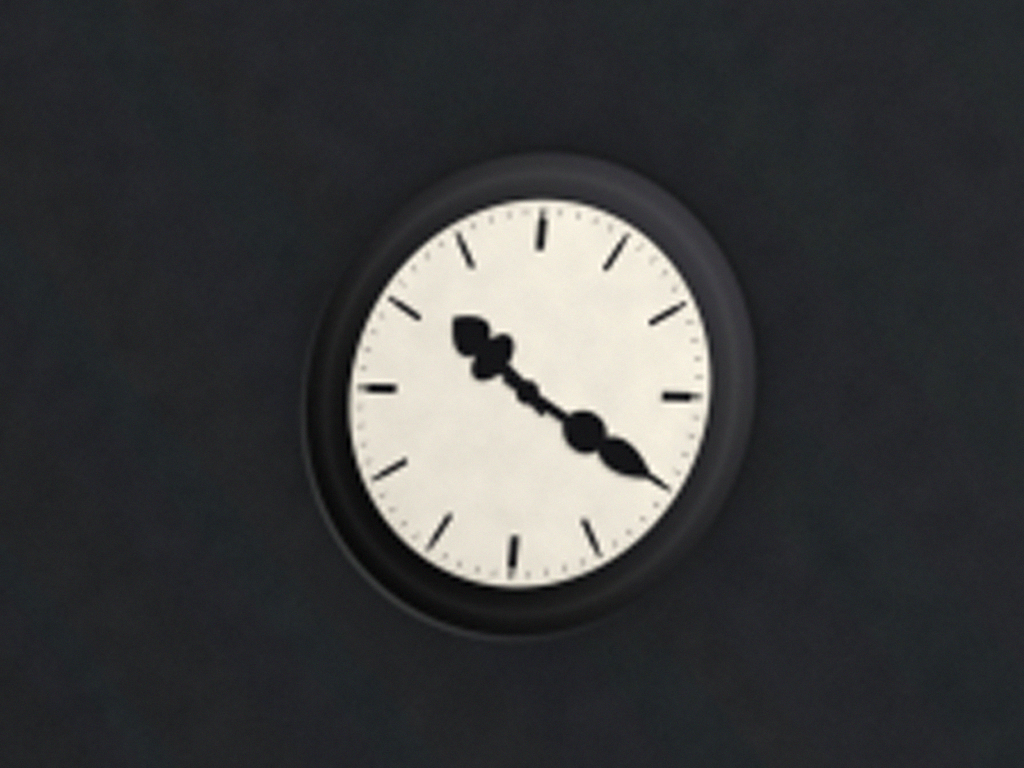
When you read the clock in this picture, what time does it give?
10:20
